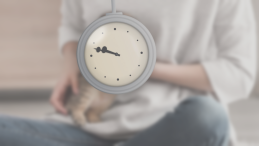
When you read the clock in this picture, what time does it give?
9:48
